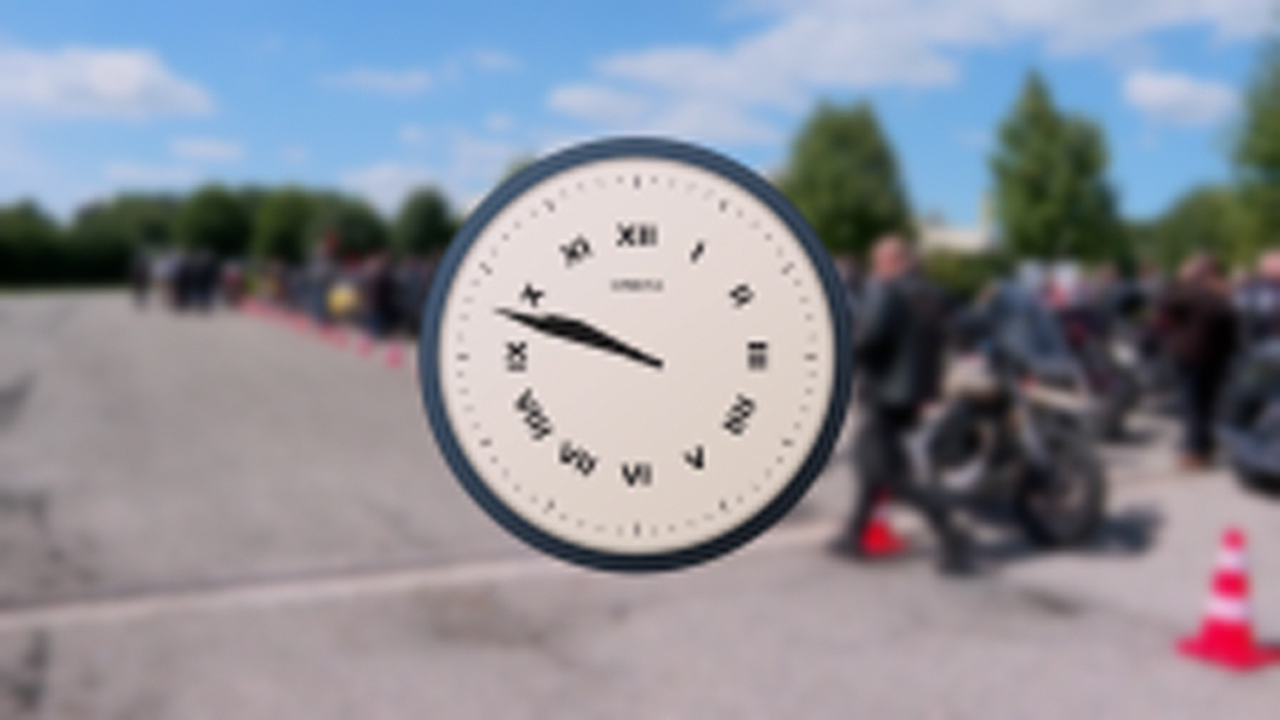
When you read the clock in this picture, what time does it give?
9:48
